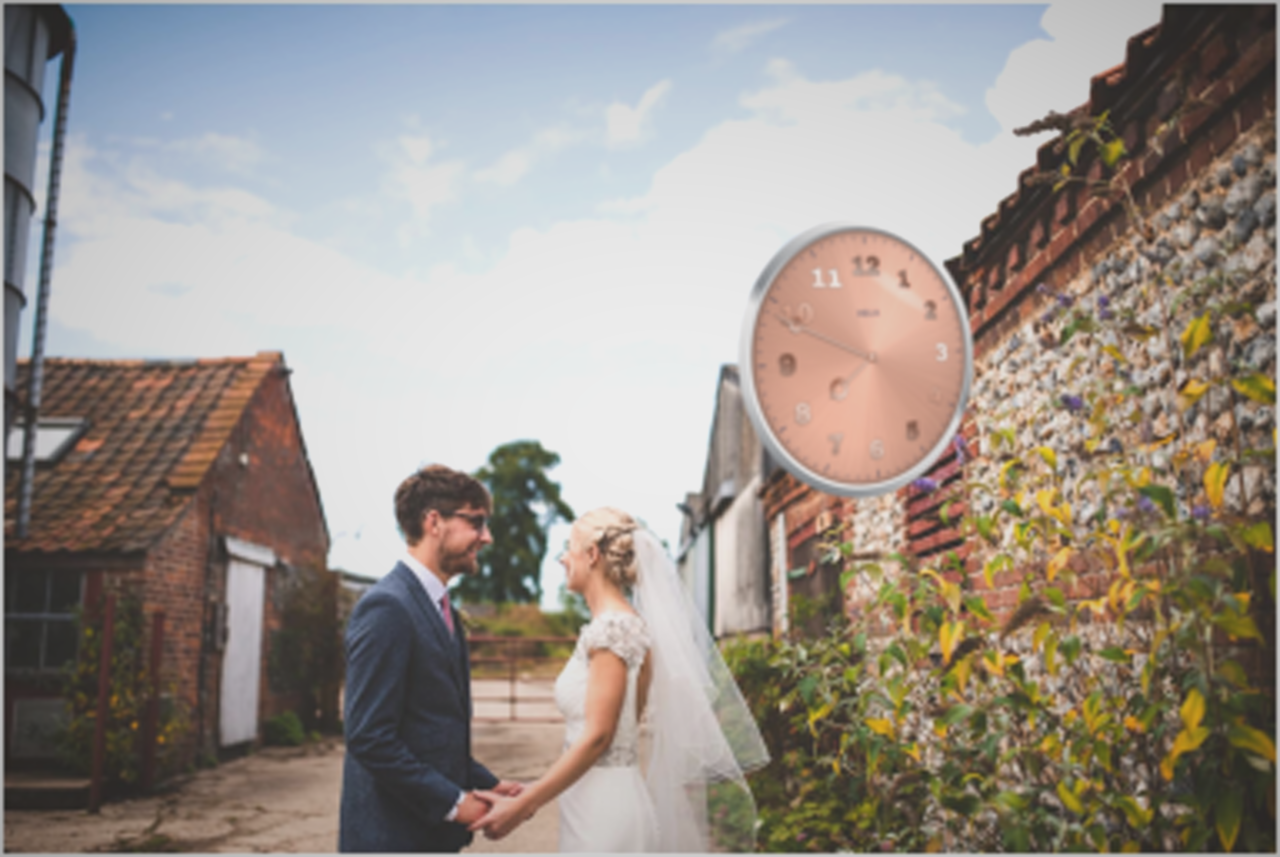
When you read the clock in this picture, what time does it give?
7:49
